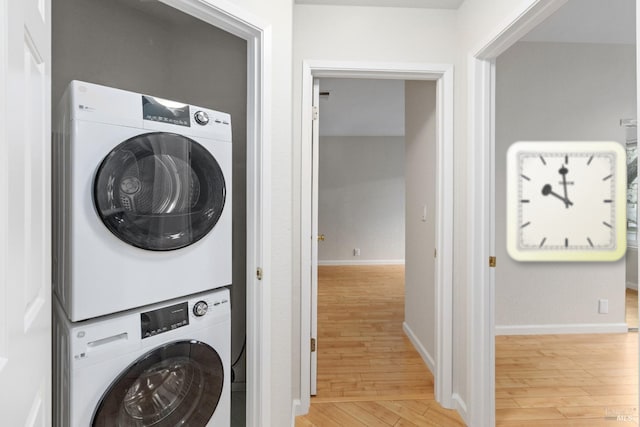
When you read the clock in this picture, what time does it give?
9:59
